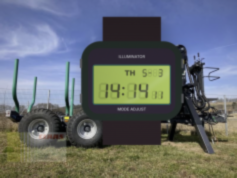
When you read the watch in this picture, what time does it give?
14:14
